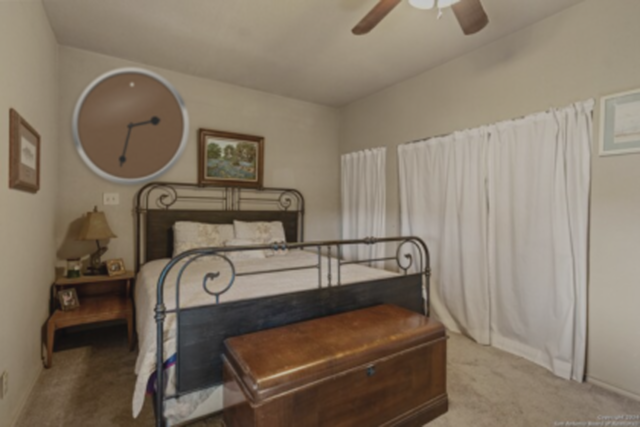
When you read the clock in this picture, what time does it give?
2:32
